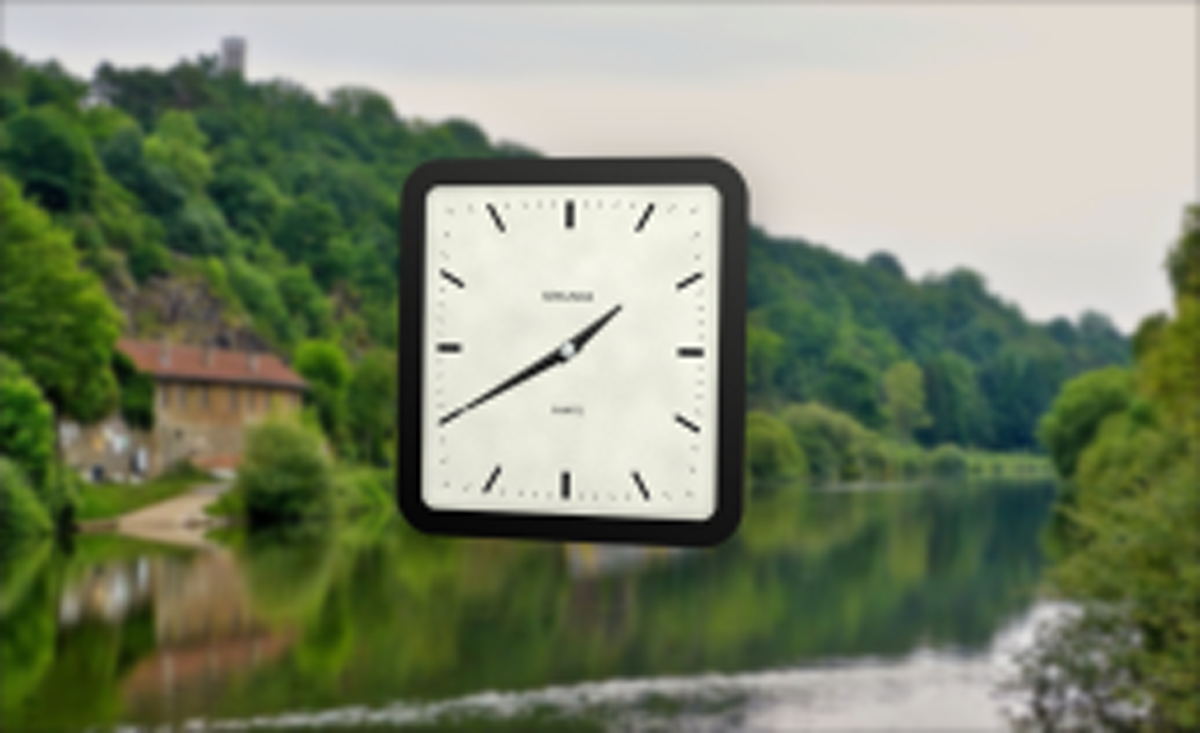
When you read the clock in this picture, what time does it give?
1:40
